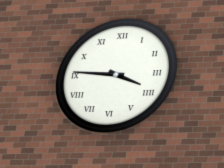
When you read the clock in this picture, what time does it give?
3:46
